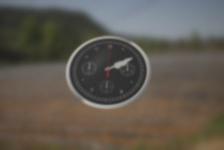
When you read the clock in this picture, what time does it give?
2:10
